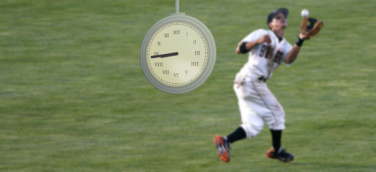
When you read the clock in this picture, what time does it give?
8:44
